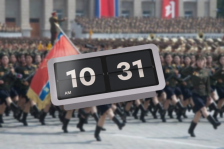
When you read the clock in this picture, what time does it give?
10:31
